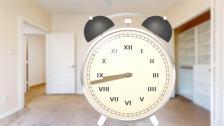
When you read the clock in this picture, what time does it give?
8:43
